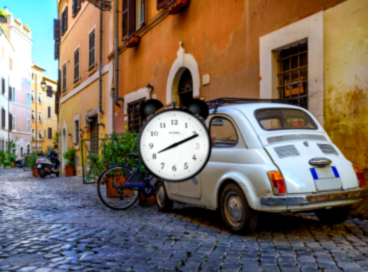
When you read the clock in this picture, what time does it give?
8:11
